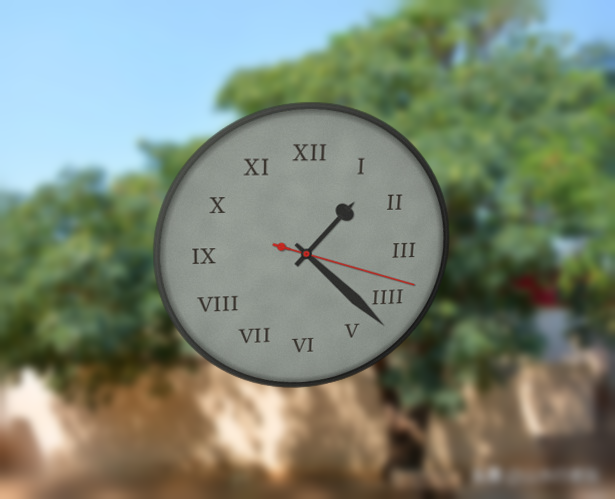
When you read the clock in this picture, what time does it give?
1:22:18
